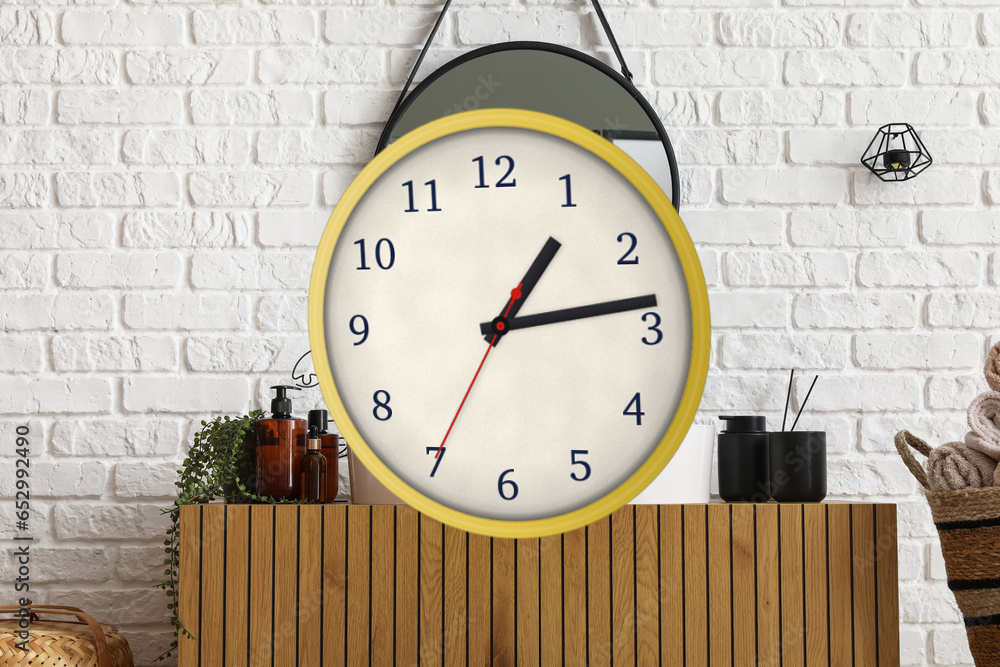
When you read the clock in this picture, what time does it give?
1:13:35
